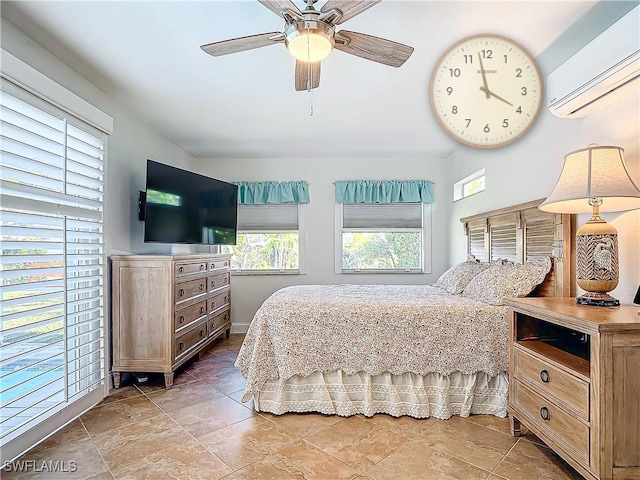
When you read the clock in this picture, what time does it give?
3:58
